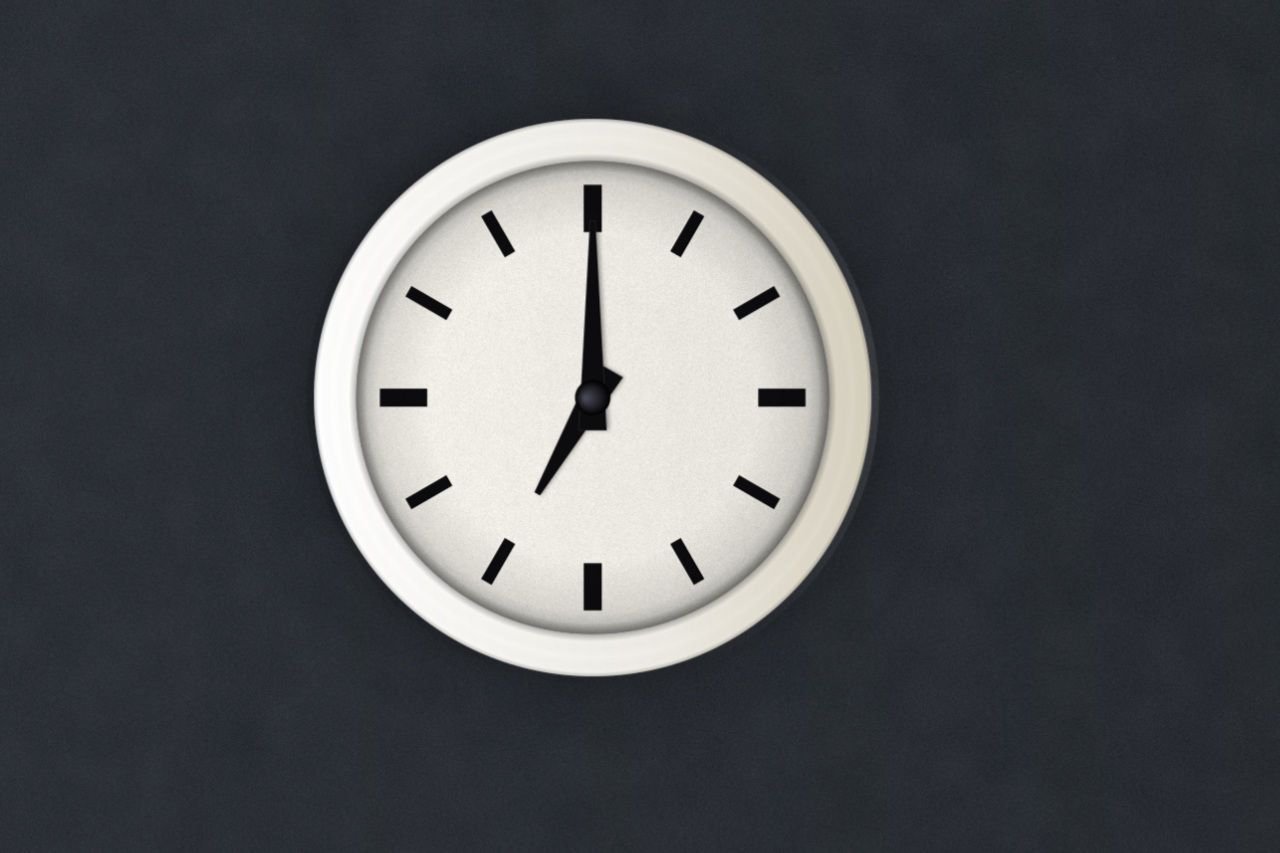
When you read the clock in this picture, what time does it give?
7:00
